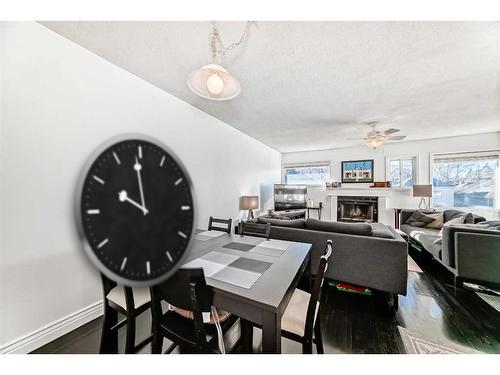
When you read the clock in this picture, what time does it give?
9:59
